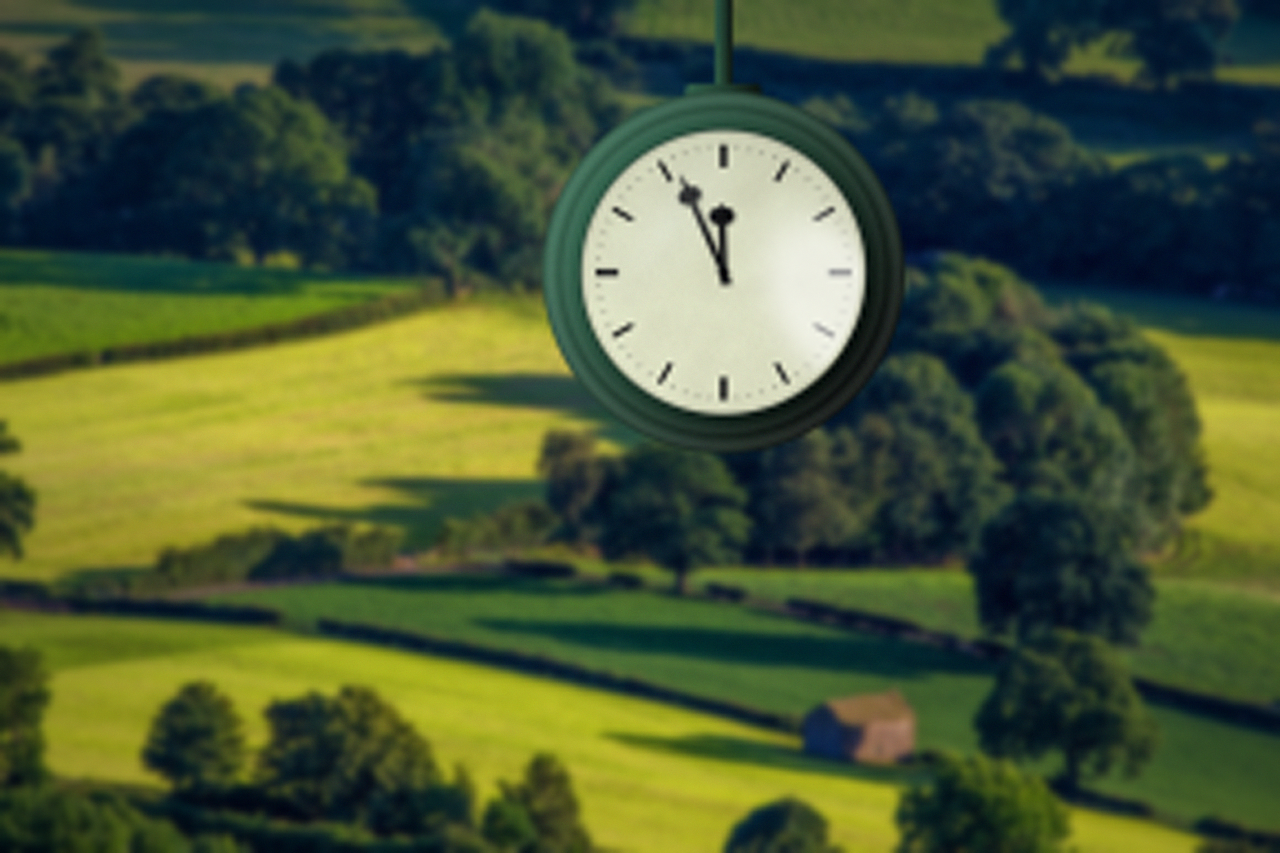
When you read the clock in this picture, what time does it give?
11:56
